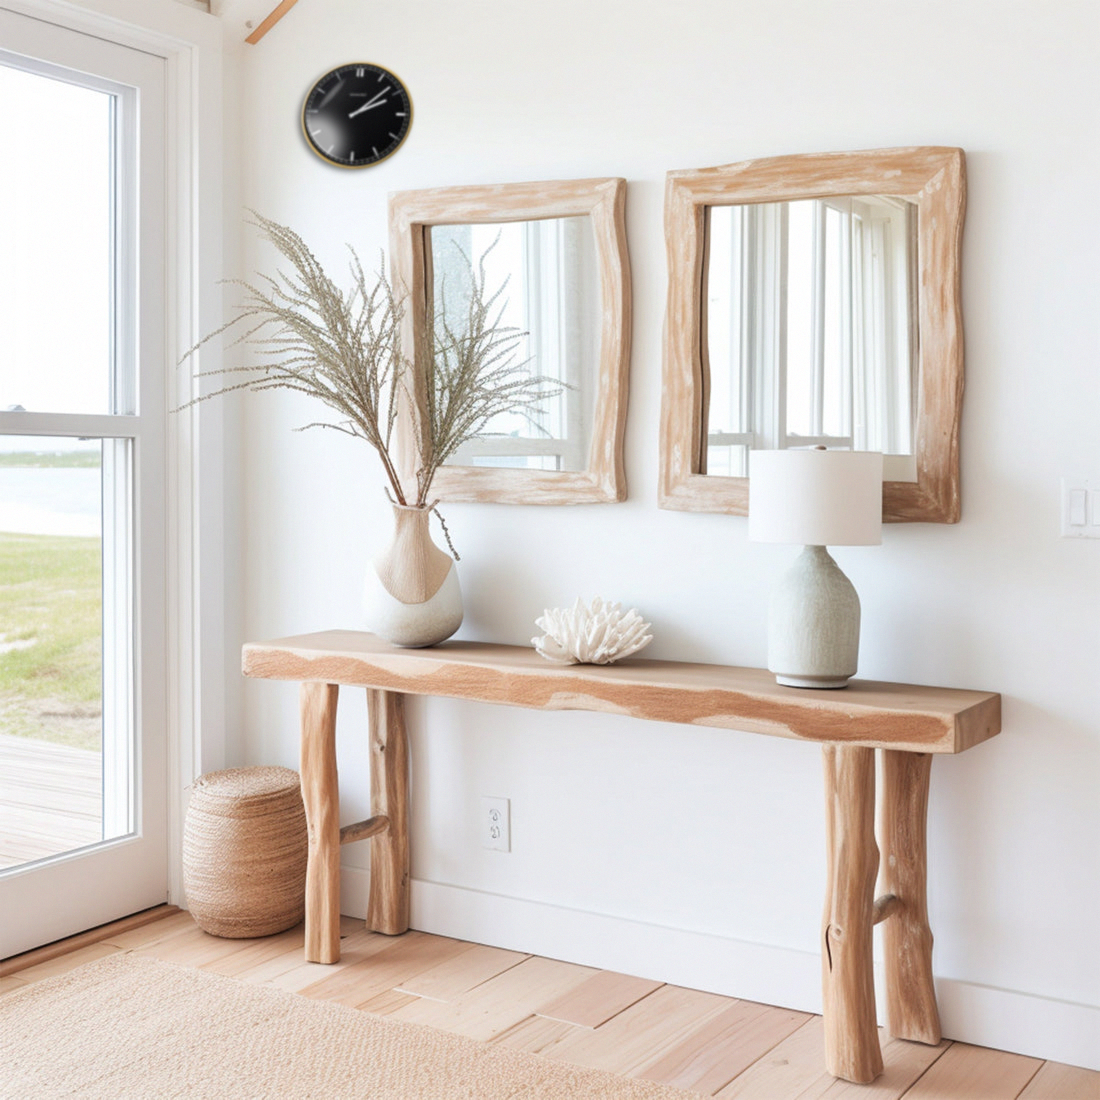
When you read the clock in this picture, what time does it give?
2:08
